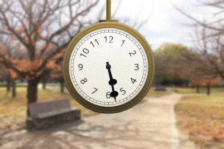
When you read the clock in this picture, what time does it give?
5:28
